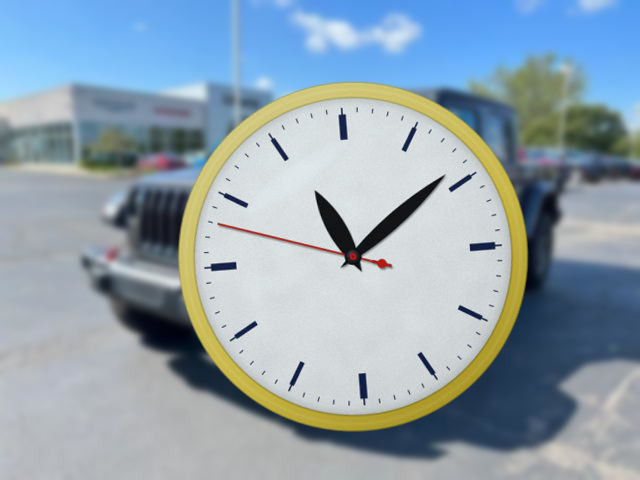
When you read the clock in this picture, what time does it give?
11:08:48
